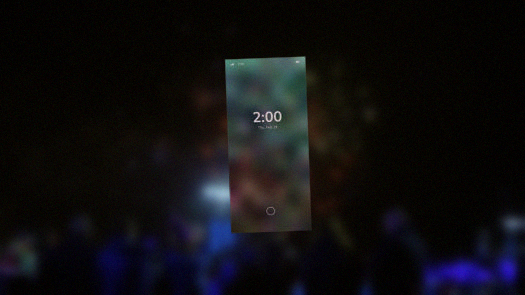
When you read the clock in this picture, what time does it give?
2:00
